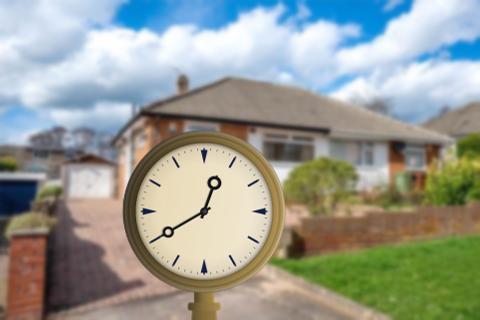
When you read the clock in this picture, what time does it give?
12:40
